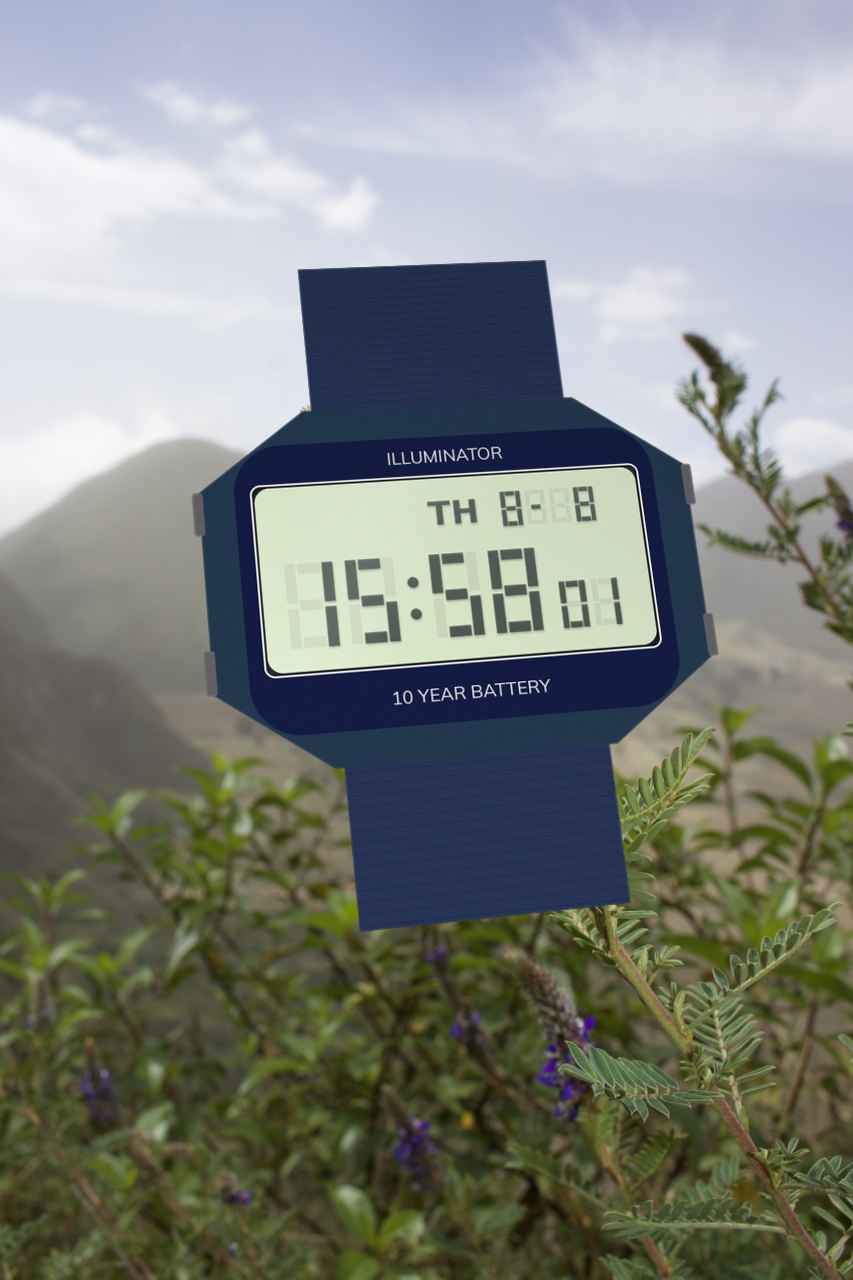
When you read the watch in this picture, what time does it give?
15:58:01
